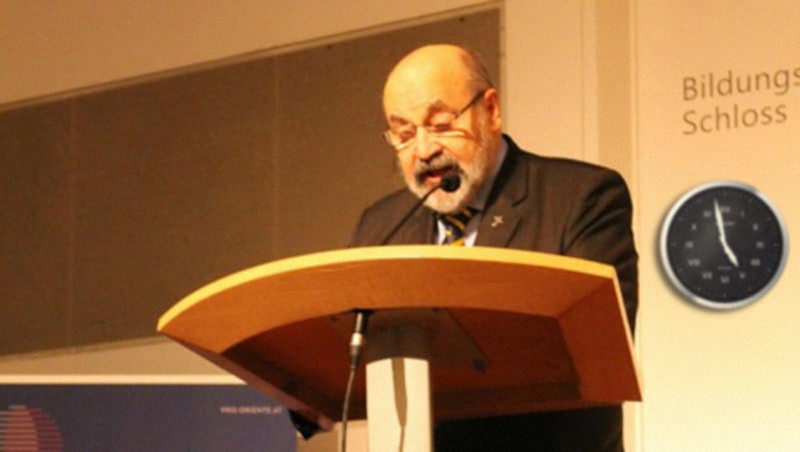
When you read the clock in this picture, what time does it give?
4:58
